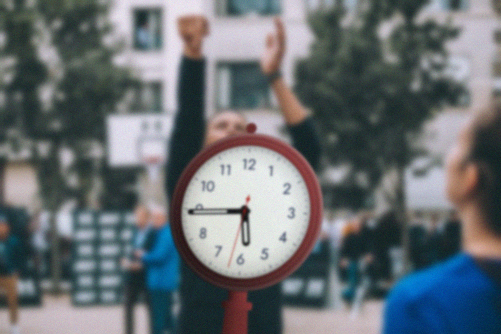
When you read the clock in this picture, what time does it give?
5:44:32
